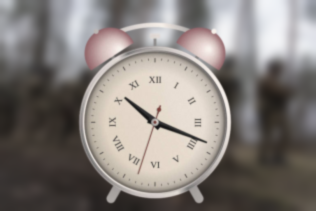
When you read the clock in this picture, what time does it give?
10:18:33
